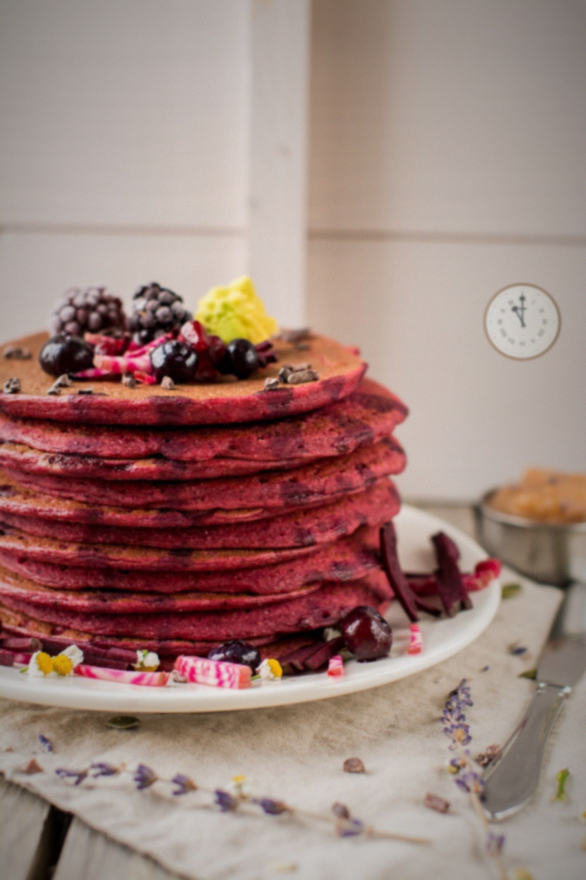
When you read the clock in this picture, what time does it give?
11:00
